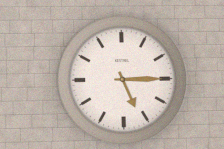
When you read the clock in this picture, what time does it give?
5:15
